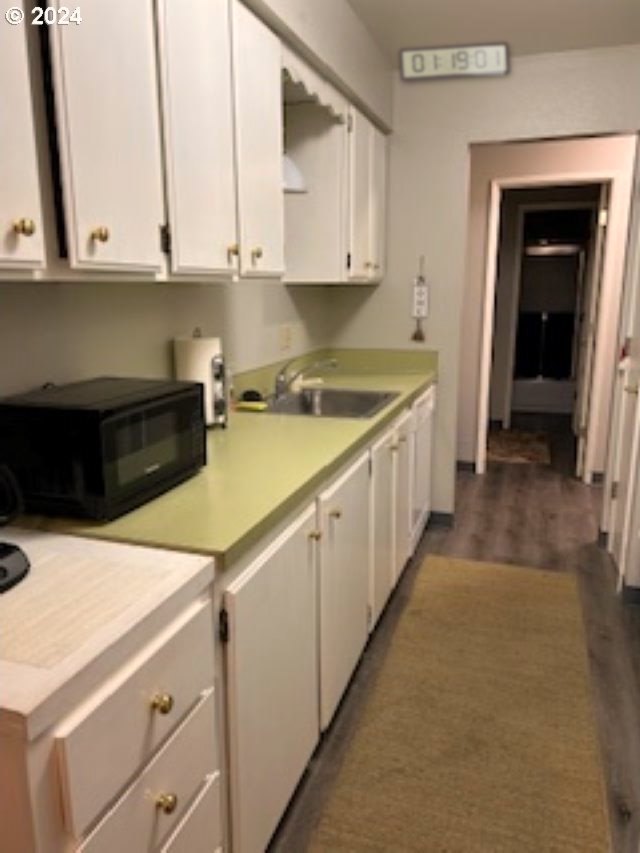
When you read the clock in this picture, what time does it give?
1:19:01
